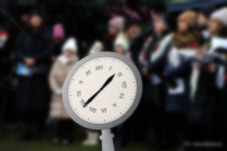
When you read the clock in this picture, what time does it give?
1:39
